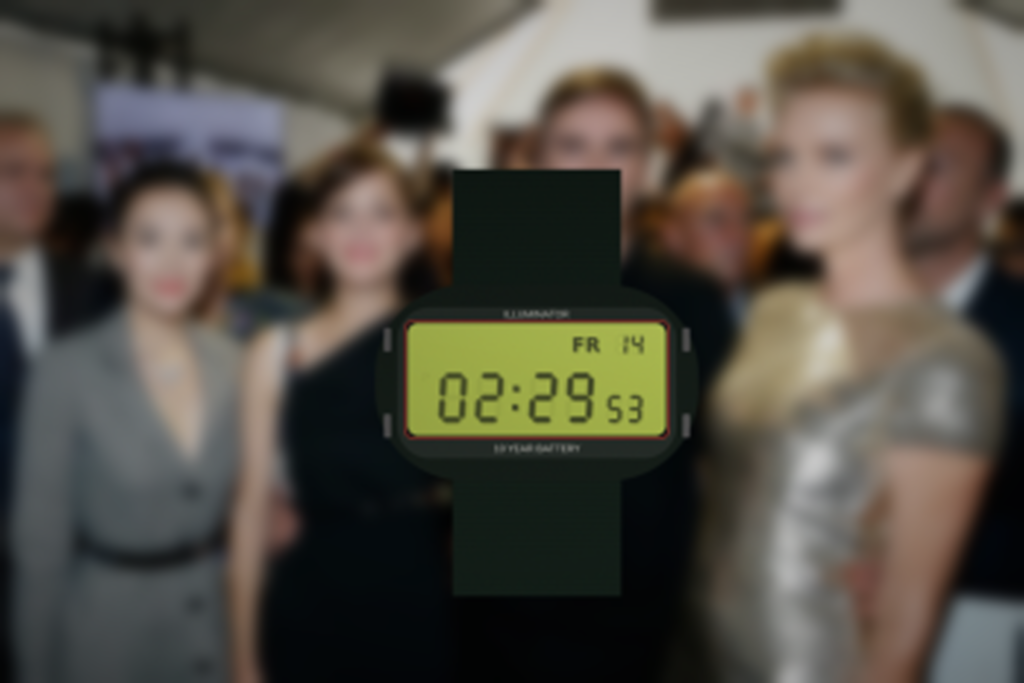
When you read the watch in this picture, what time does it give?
2:29:53
